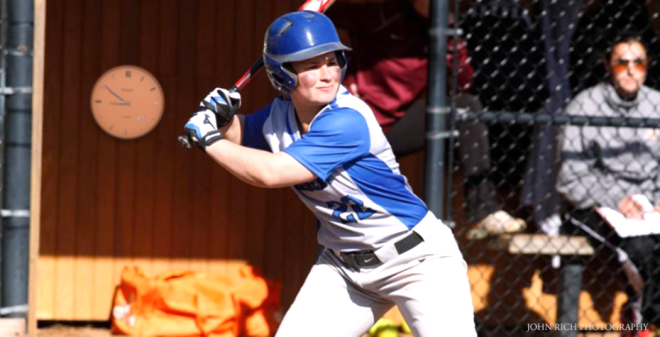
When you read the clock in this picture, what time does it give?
8:51
